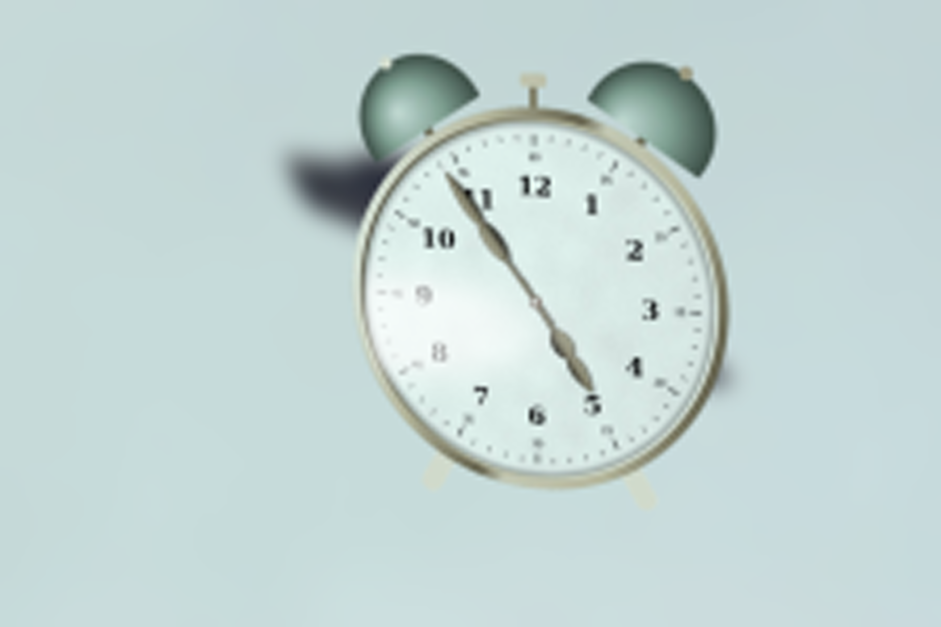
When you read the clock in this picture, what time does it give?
4:54
